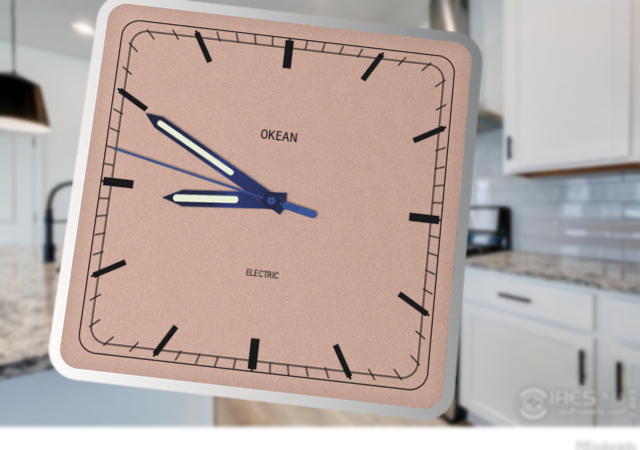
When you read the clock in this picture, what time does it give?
8:49:47
